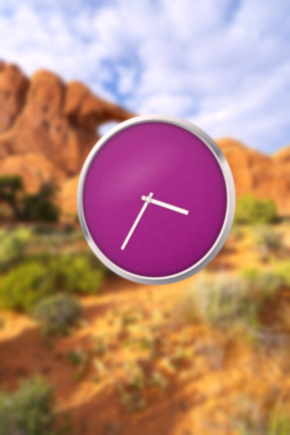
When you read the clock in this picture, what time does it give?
3:35
